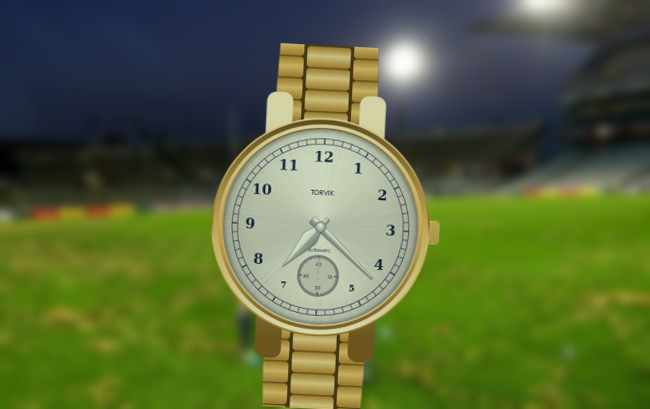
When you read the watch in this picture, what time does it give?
7:22
